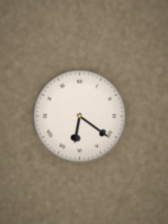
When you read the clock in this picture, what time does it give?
6:21
